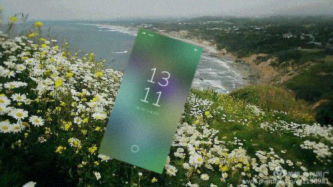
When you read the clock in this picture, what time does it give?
13:11
